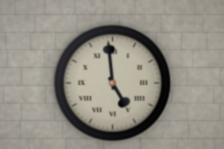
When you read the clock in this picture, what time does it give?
4:59
